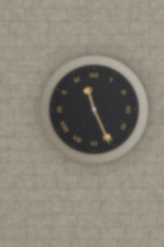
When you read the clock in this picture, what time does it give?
11:26
